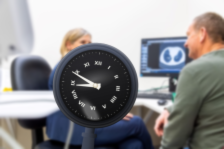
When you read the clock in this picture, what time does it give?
8:49
